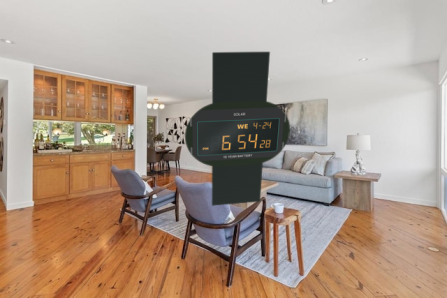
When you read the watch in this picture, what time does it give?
6:54:28
